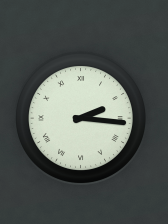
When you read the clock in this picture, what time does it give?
2:16
